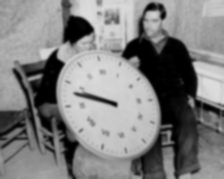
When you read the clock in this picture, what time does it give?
9:48
